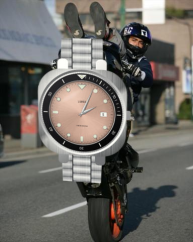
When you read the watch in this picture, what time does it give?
2:04
